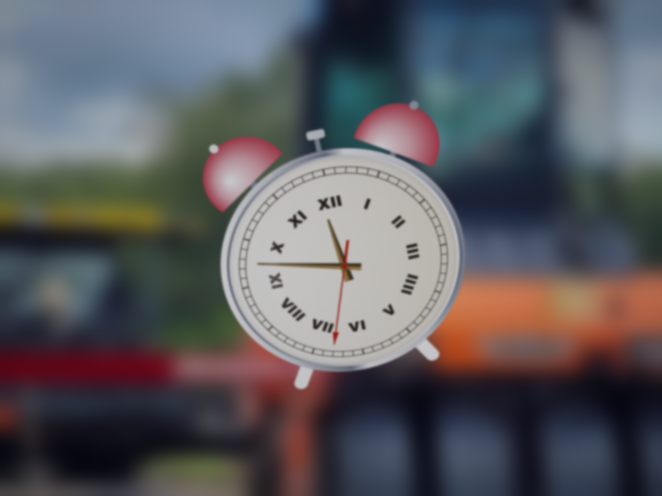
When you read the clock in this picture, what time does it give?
11:47:33
